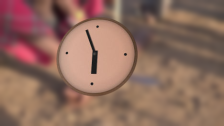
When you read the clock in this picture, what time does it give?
5:56
